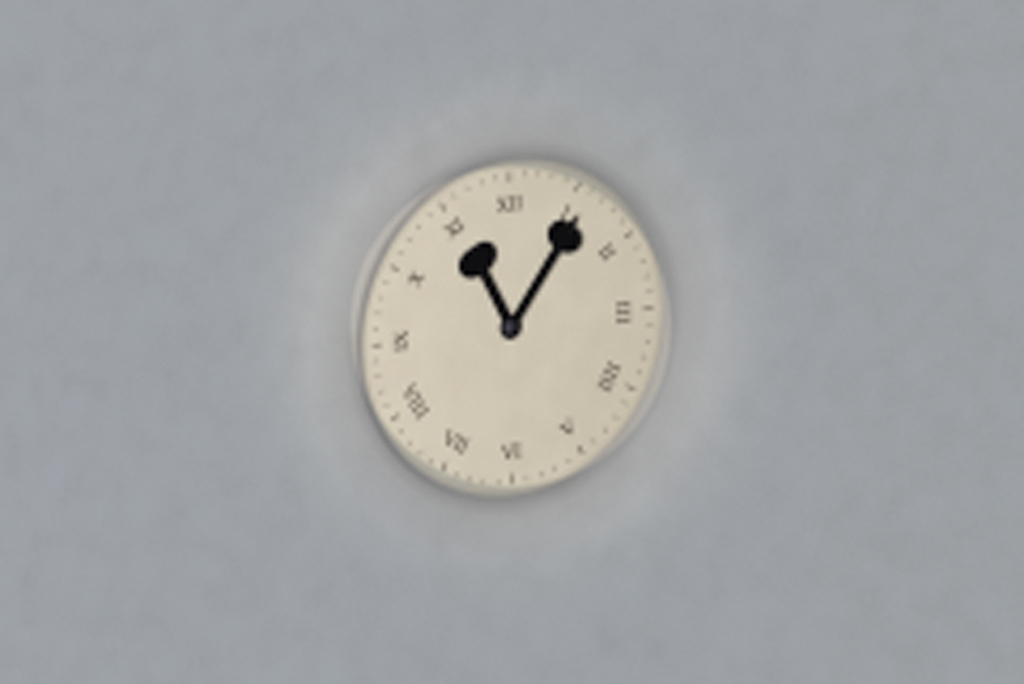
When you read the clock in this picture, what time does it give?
11:06
